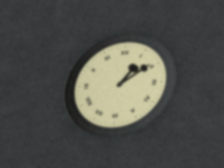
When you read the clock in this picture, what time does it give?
1:09
